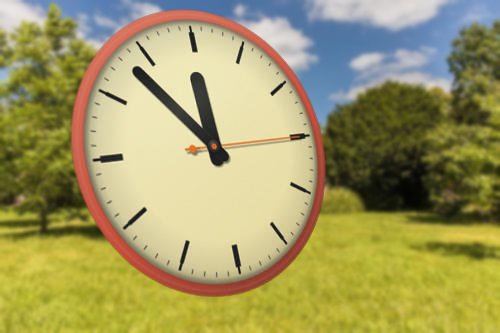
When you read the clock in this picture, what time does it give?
11:53:15
